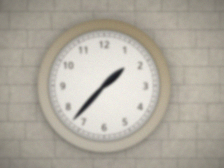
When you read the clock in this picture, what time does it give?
1:37
